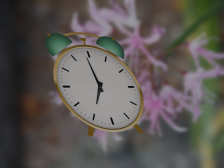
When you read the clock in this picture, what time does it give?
6:59
